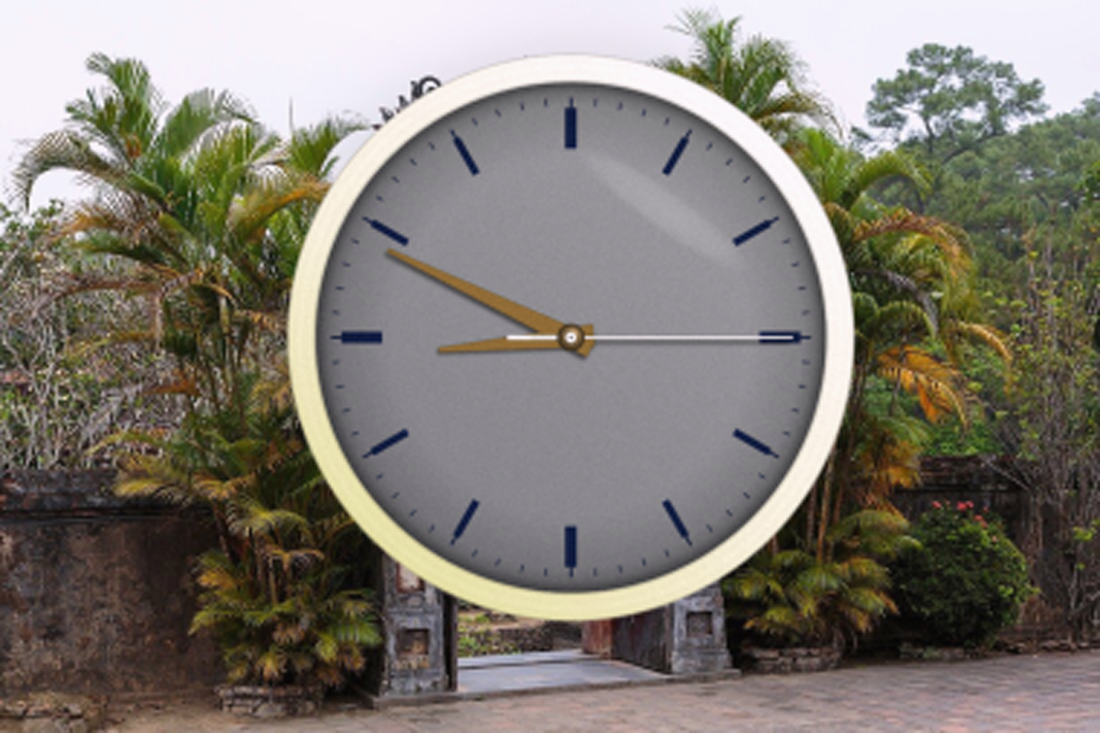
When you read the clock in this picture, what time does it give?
8:49:15
